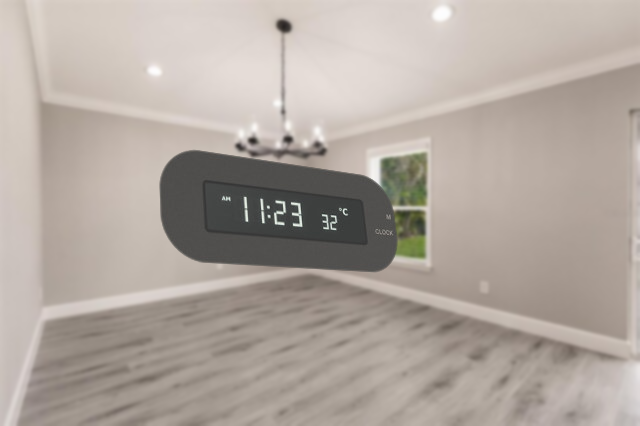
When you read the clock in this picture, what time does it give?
11:23
